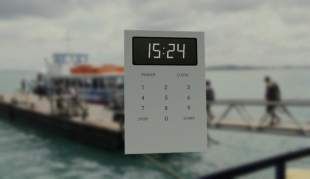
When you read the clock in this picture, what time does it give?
15:24
